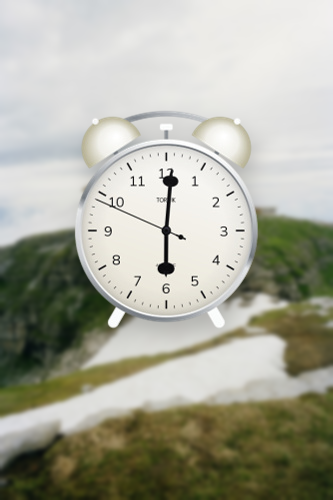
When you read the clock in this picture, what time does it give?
6:00:49
